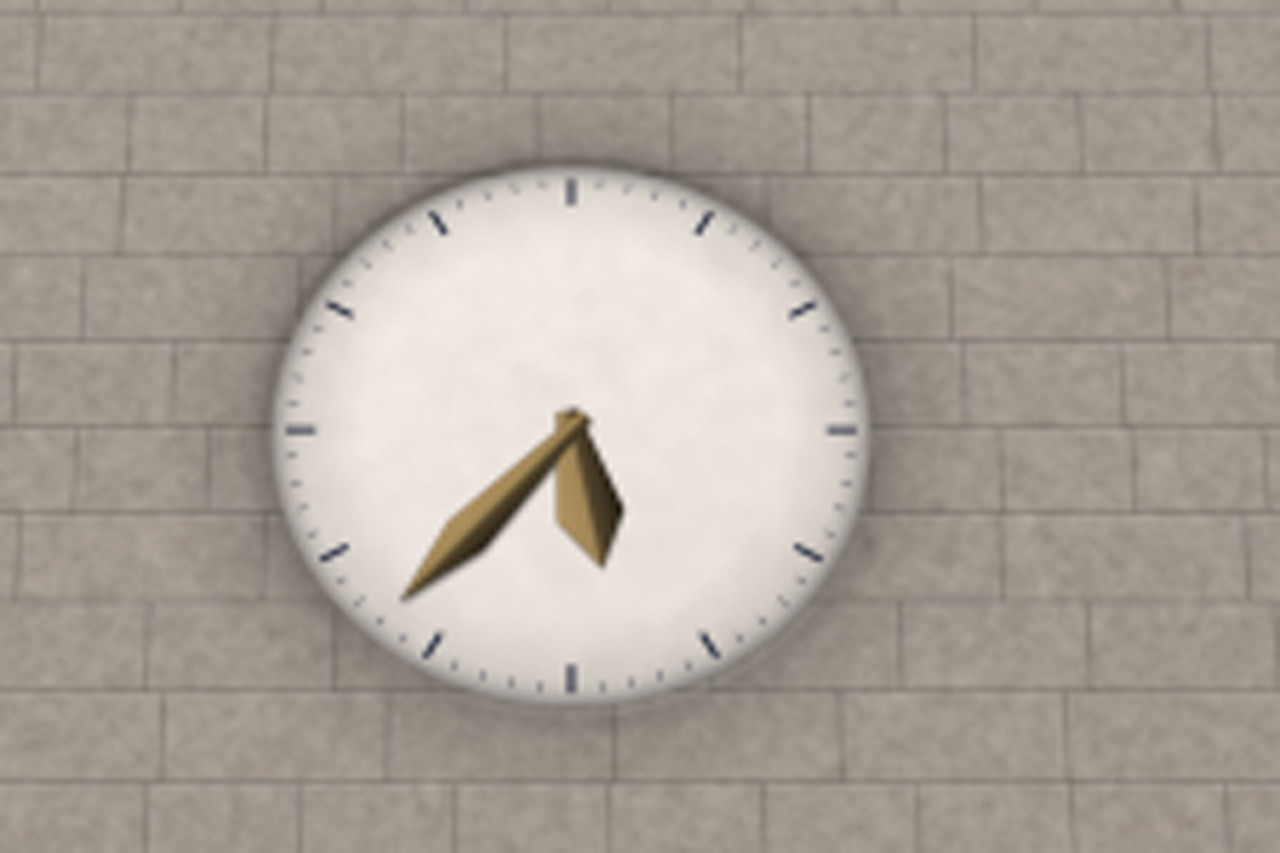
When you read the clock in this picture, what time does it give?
5:37
